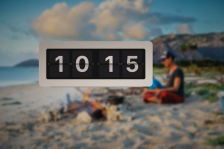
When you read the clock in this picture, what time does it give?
10:15
